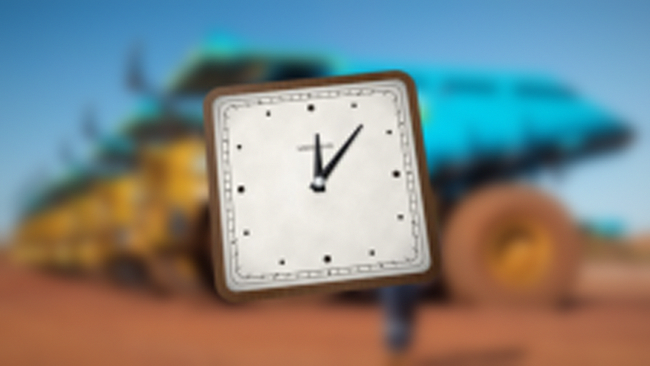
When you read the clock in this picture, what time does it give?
12:07
